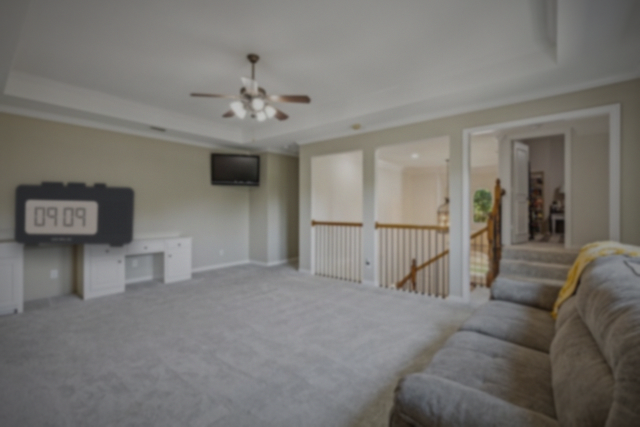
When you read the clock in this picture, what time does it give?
9:09
